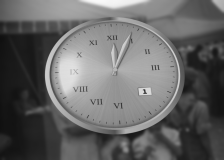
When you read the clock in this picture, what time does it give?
12:04
